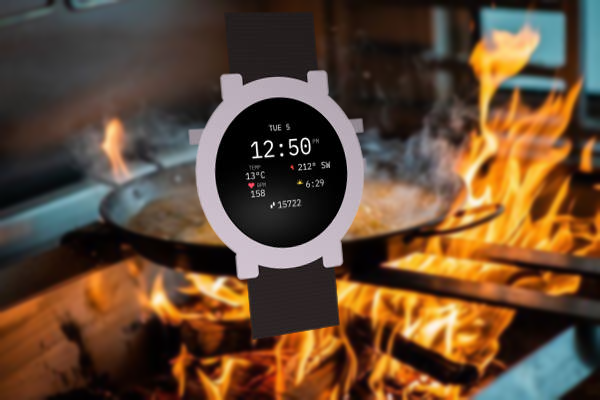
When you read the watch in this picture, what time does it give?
12:50
